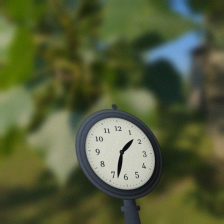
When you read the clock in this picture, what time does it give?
1:33
